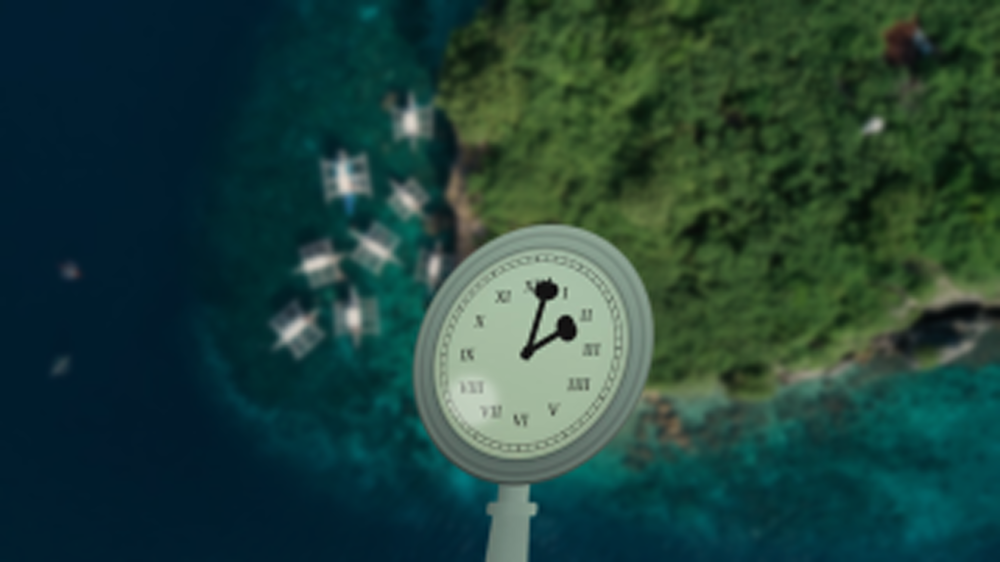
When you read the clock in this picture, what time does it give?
2:02
